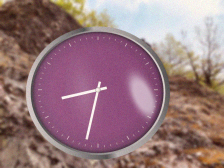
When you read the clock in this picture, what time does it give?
8:32
